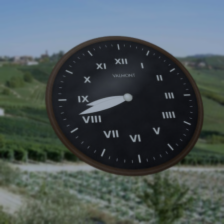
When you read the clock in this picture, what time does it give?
8:42
